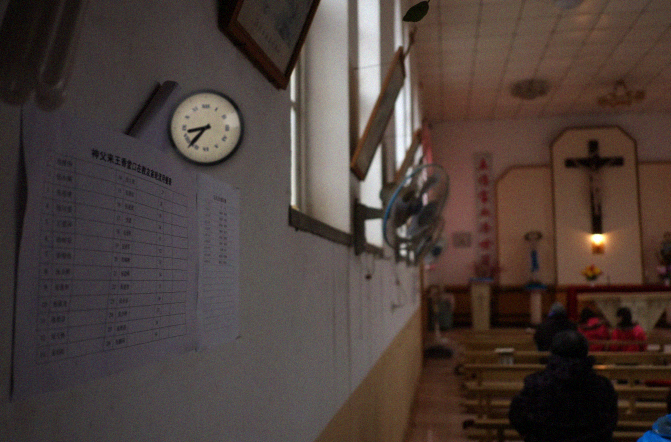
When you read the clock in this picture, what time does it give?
8:37
